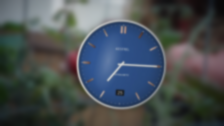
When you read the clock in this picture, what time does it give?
7:15
